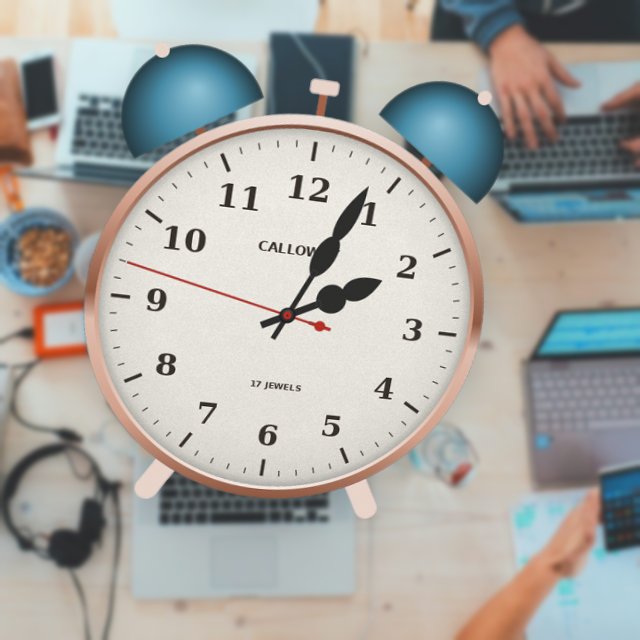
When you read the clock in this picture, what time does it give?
2:03:47
